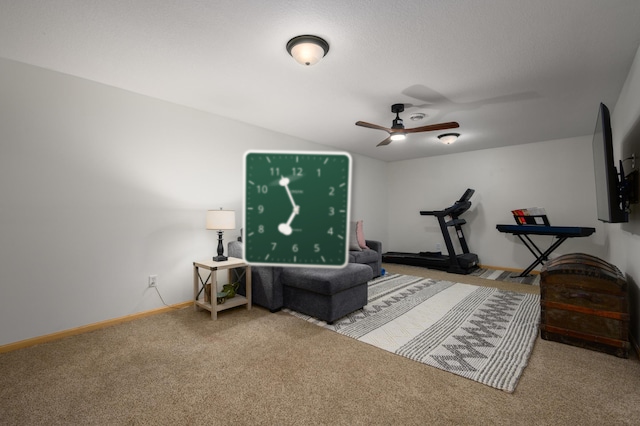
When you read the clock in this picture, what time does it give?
6:56
